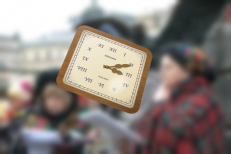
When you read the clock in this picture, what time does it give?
3:10
